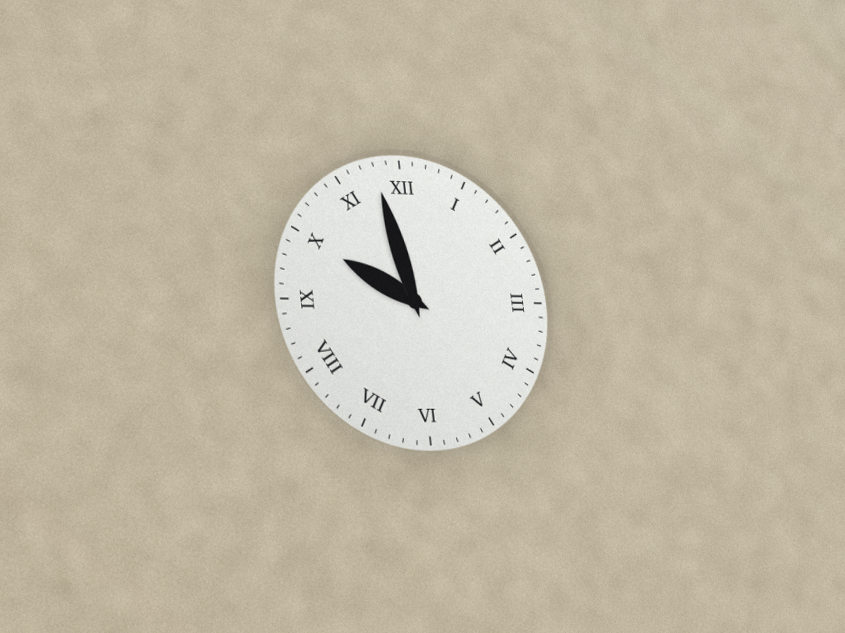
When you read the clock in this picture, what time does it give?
9:58
